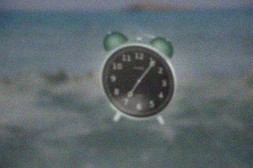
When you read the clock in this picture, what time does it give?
7:06
